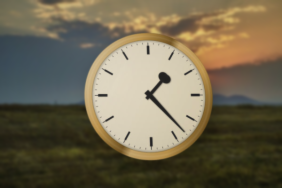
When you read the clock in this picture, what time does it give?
1:23
